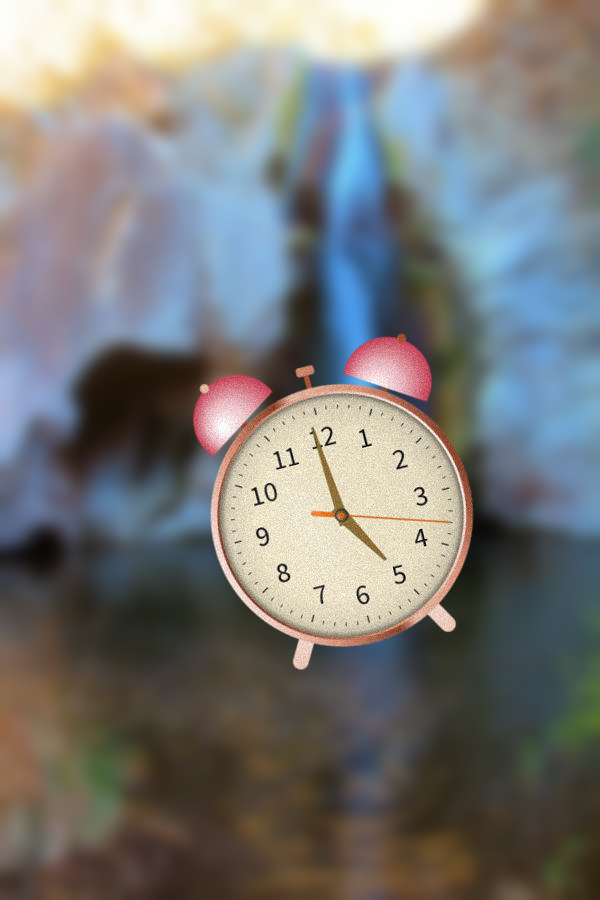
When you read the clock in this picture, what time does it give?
4:59:18
